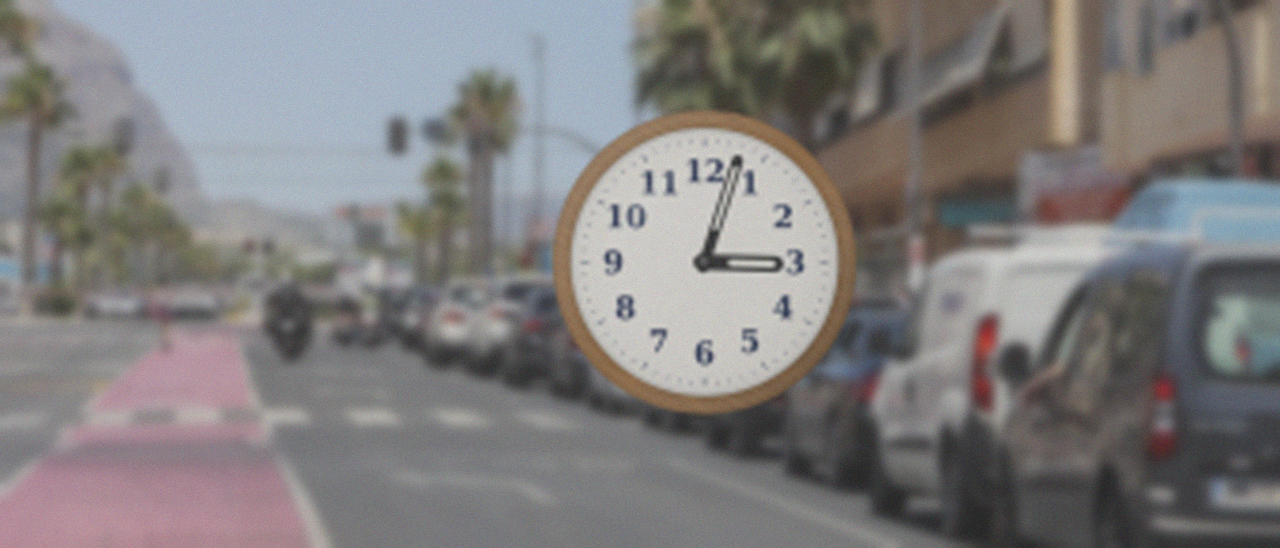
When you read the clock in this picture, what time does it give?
3:03
